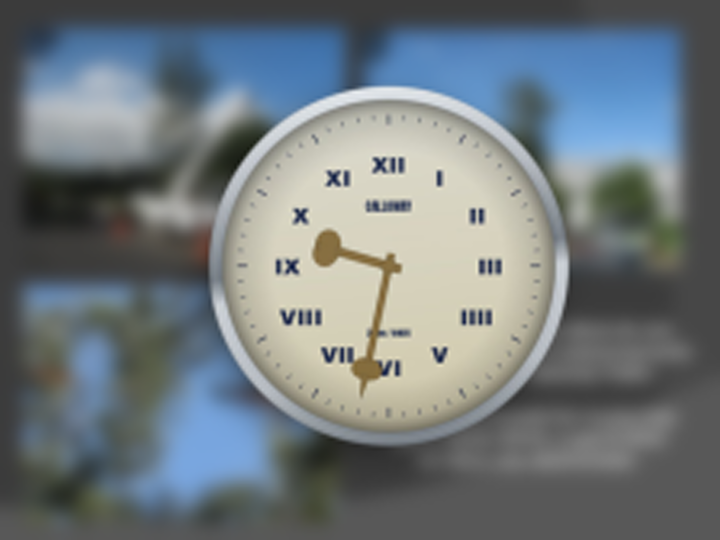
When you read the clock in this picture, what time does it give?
9:32
